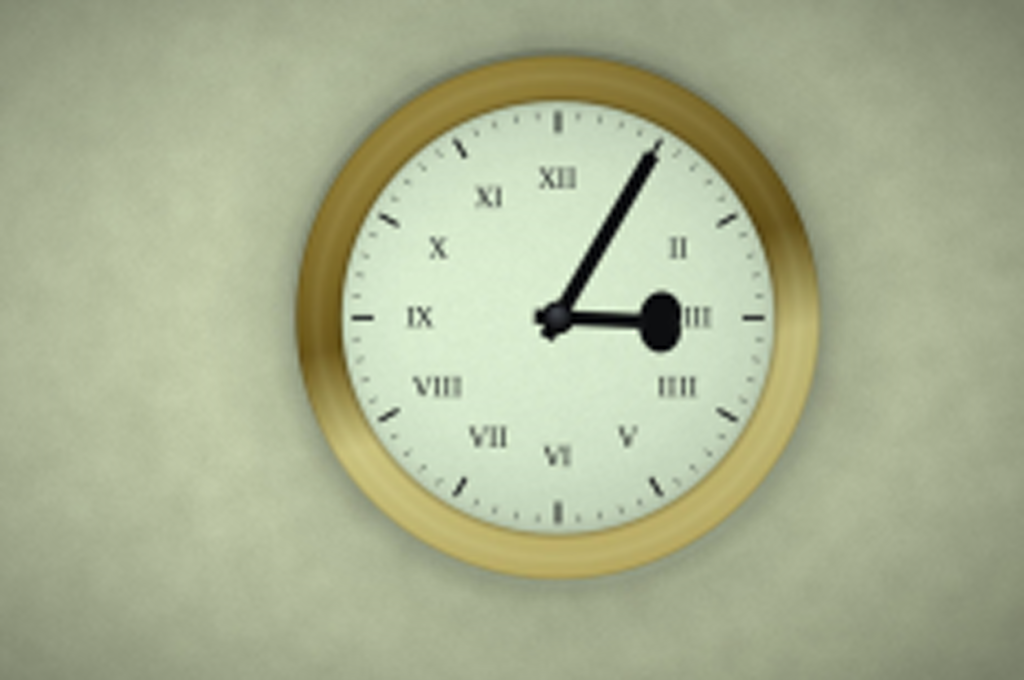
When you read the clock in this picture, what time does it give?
3:05
